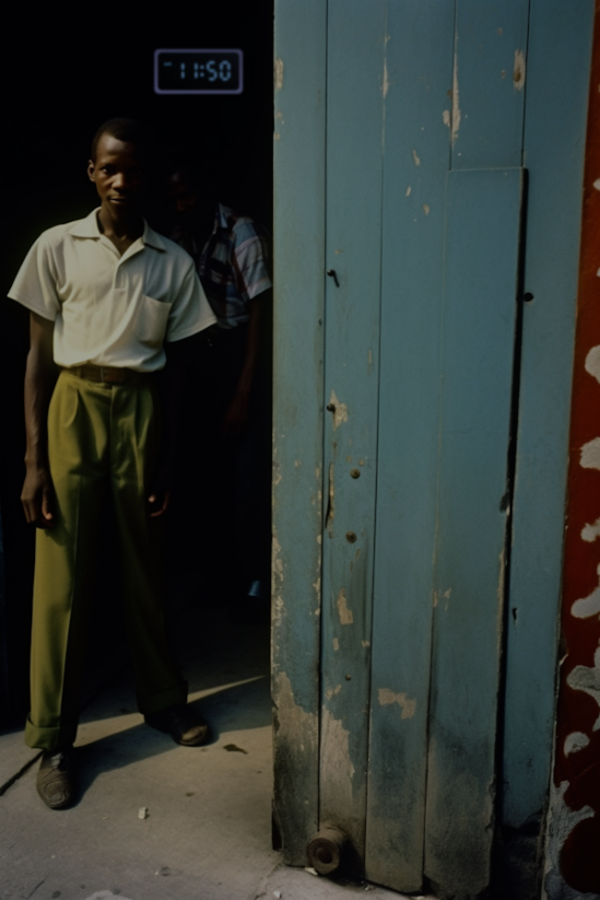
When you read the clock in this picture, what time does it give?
11:50
